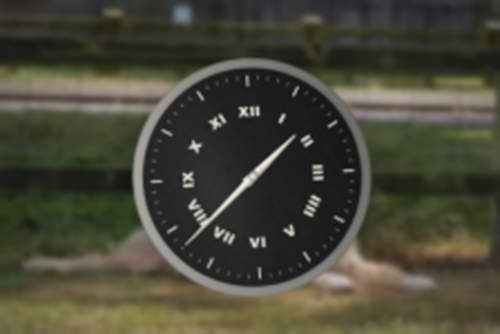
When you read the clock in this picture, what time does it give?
1:38
